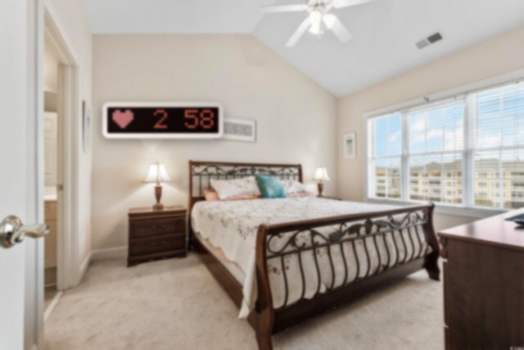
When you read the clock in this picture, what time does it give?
2:58
